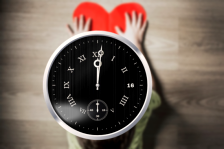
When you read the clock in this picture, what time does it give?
12:01
